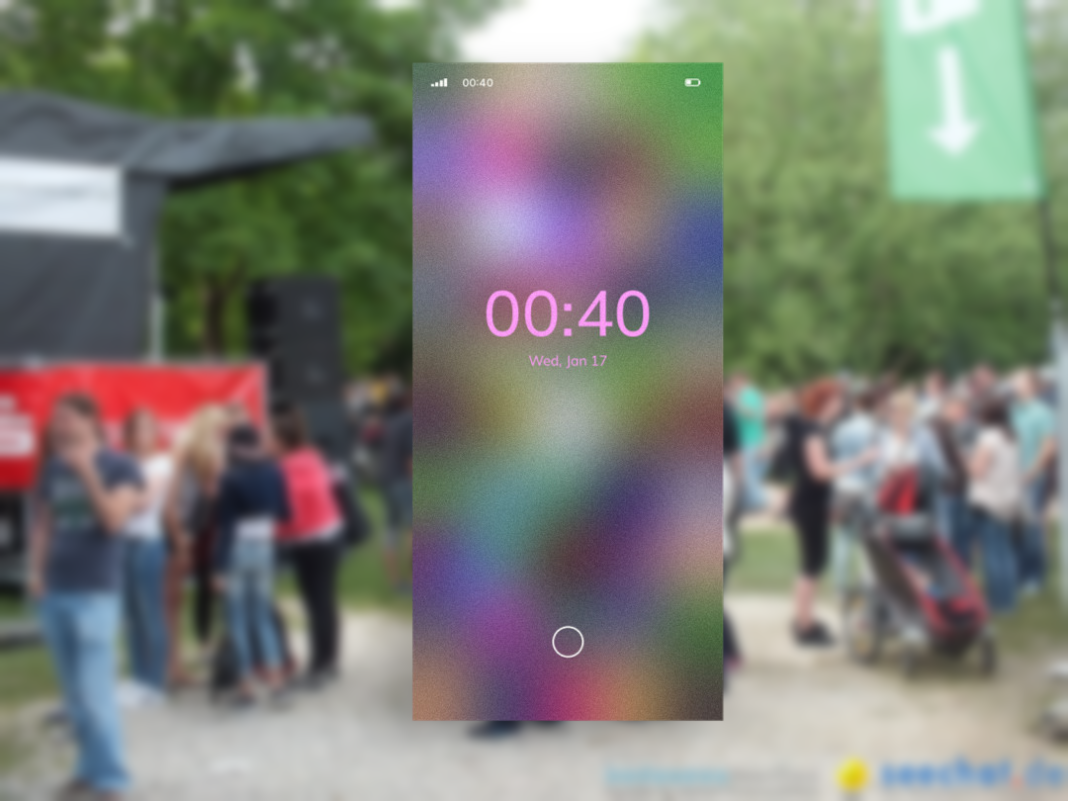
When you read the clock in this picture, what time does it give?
0:40
